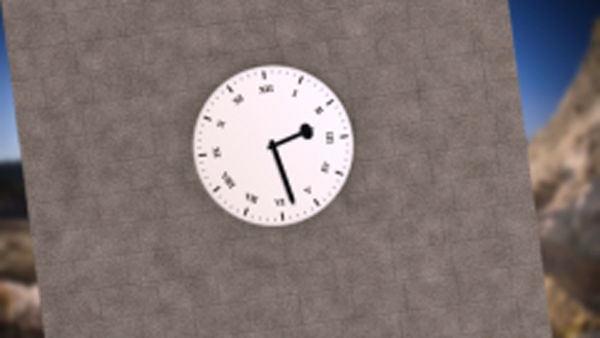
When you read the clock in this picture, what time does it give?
2:28
